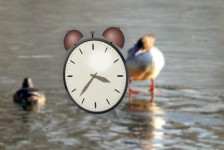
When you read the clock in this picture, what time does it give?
3:37
